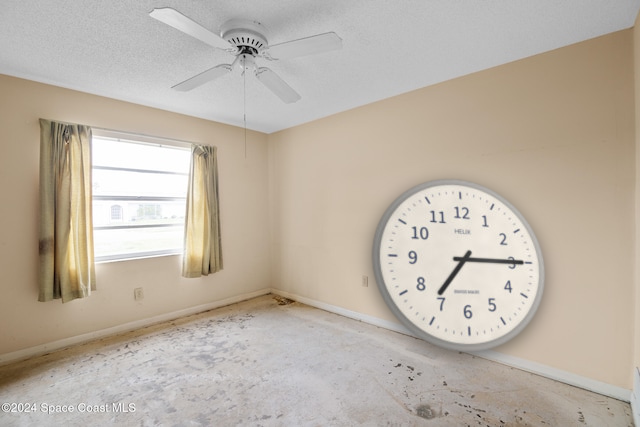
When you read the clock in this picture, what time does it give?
7:15
